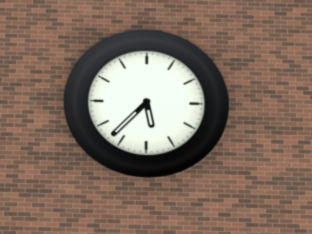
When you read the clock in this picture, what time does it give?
5:37
